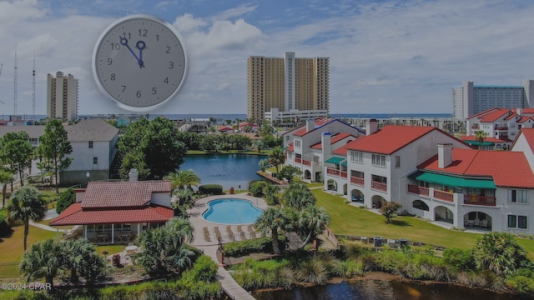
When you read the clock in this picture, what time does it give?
11:53
